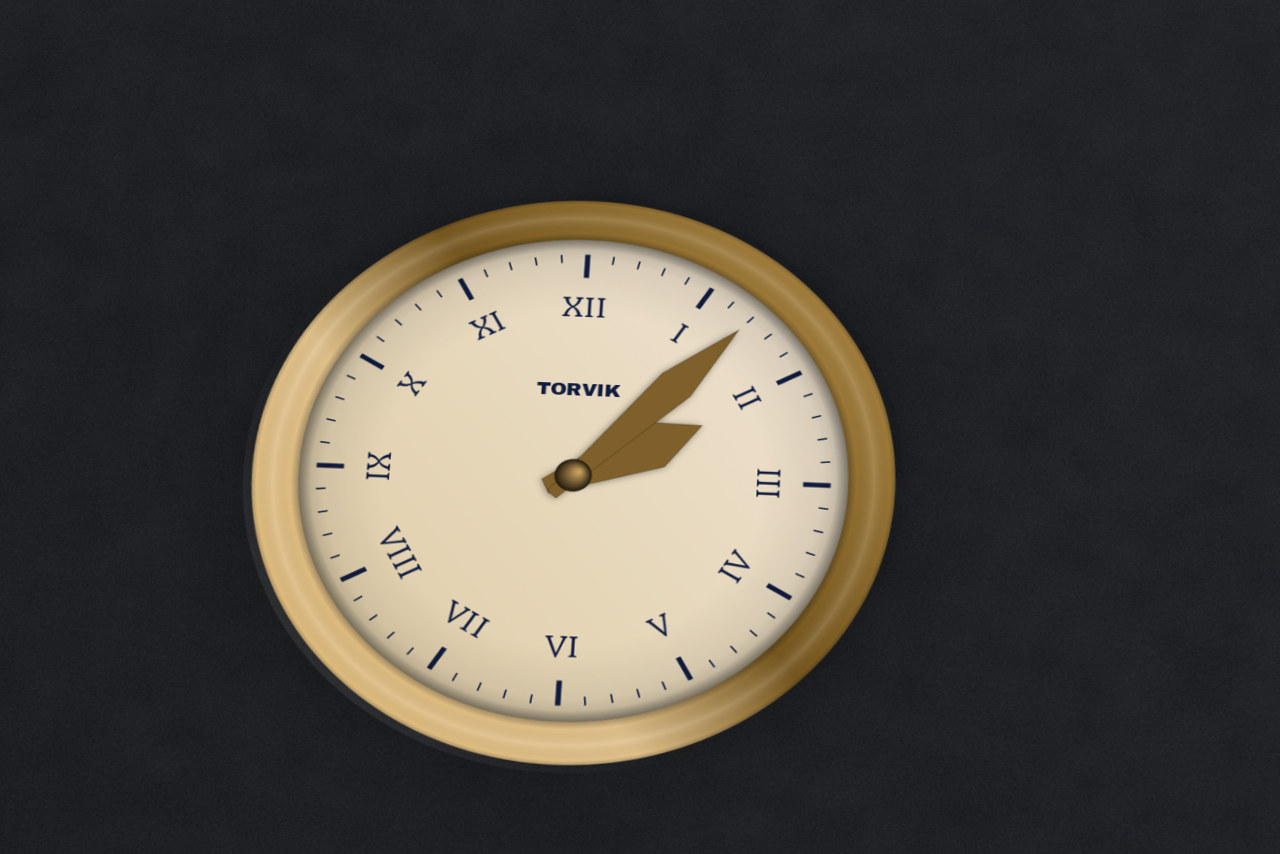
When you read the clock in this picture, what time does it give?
2:07
